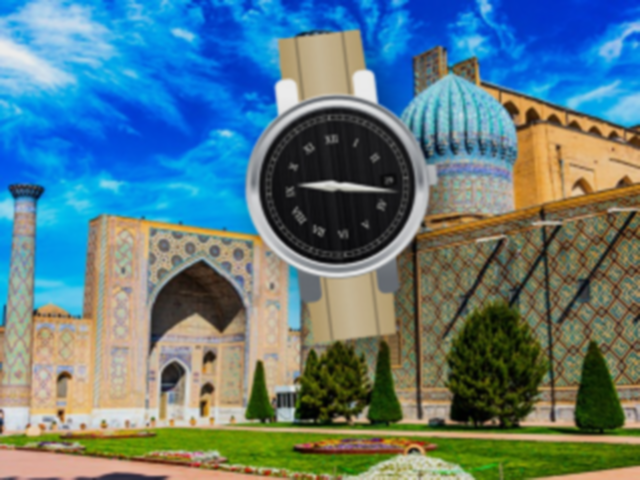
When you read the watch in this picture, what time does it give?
9:17
